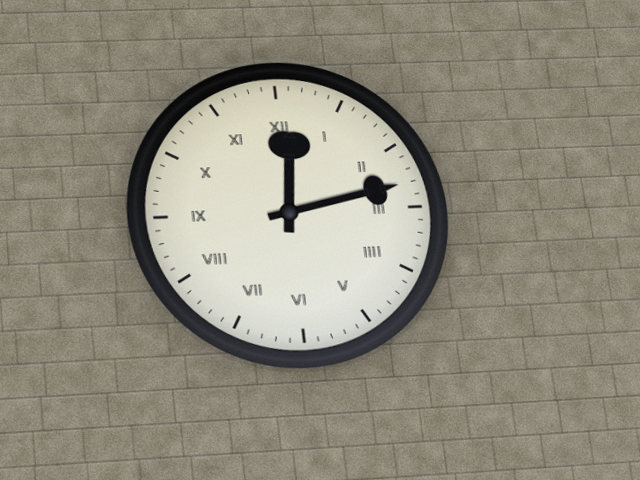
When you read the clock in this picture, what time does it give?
12:13
